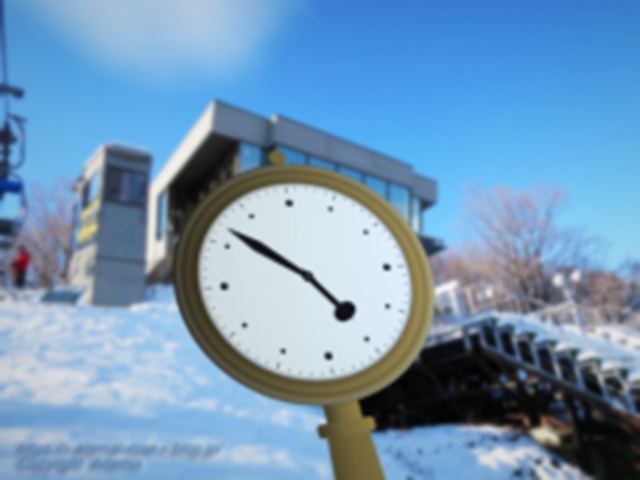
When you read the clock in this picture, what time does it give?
4:52
